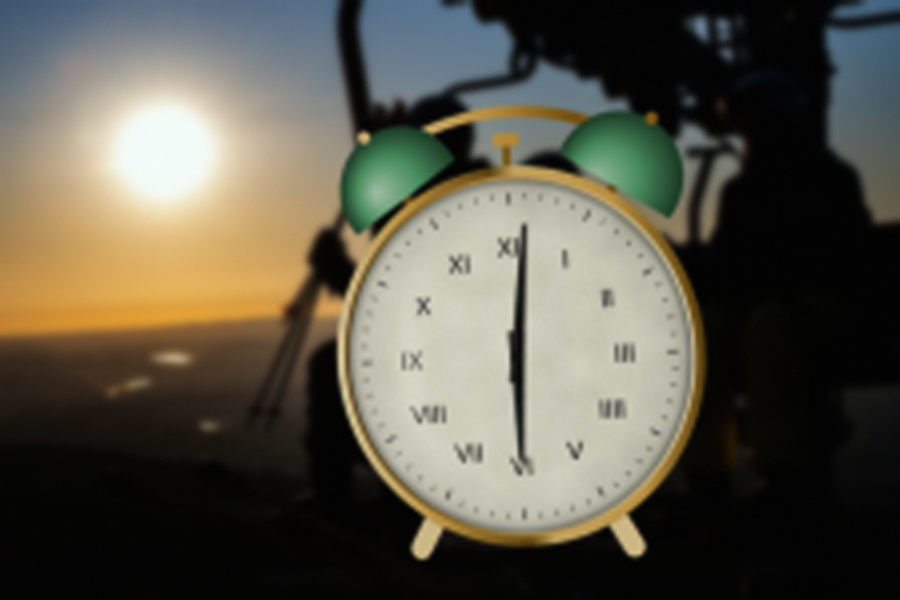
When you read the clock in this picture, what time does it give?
6:01
